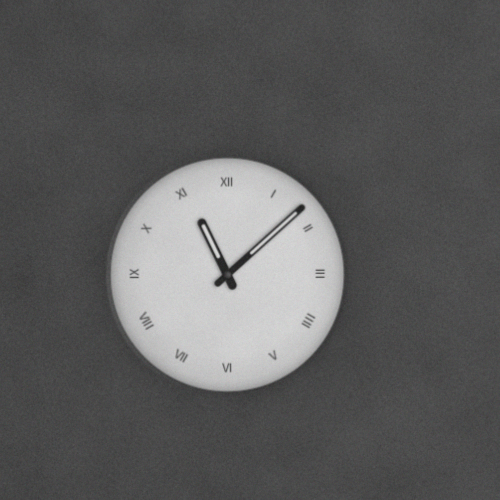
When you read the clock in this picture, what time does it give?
11:08
